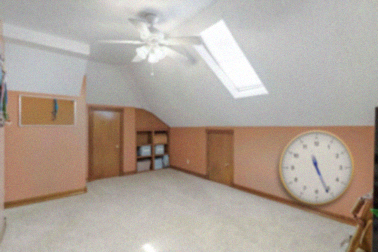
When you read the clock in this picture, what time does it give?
11:26
